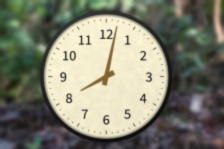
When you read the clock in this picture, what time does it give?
8:02
